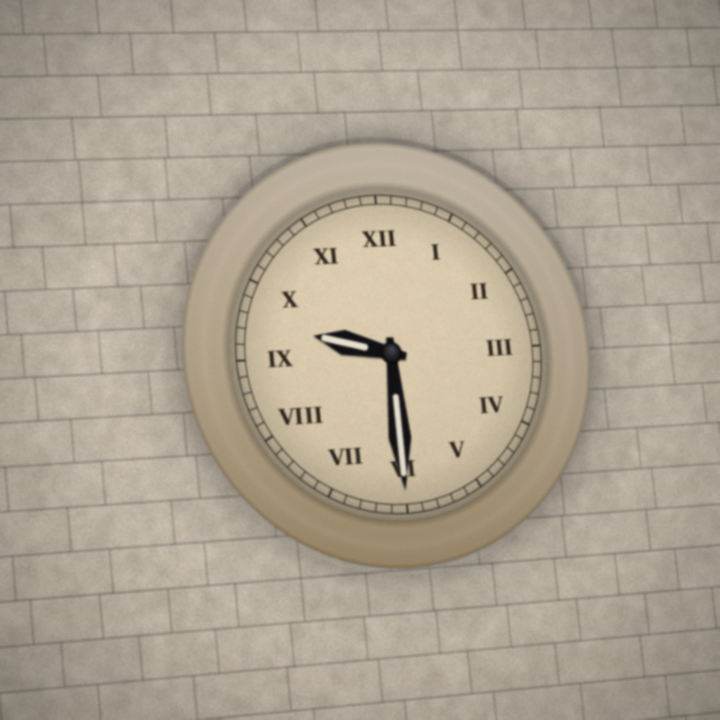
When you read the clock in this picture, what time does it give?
9:30
